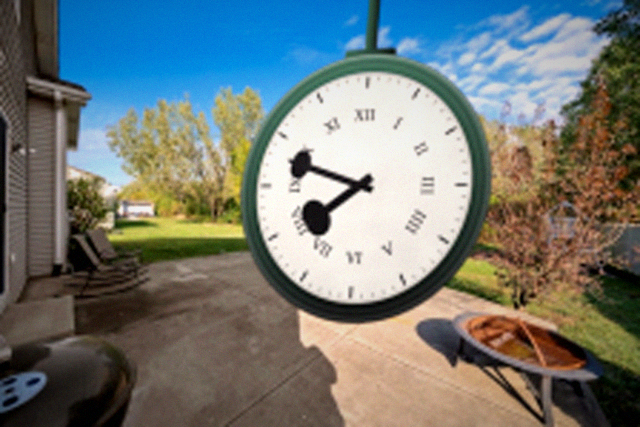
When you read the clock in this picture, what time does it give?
7:48
